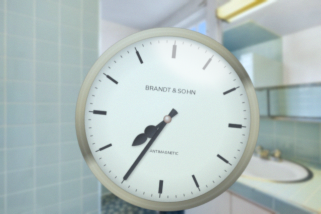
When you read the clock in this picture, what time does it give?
7:35
